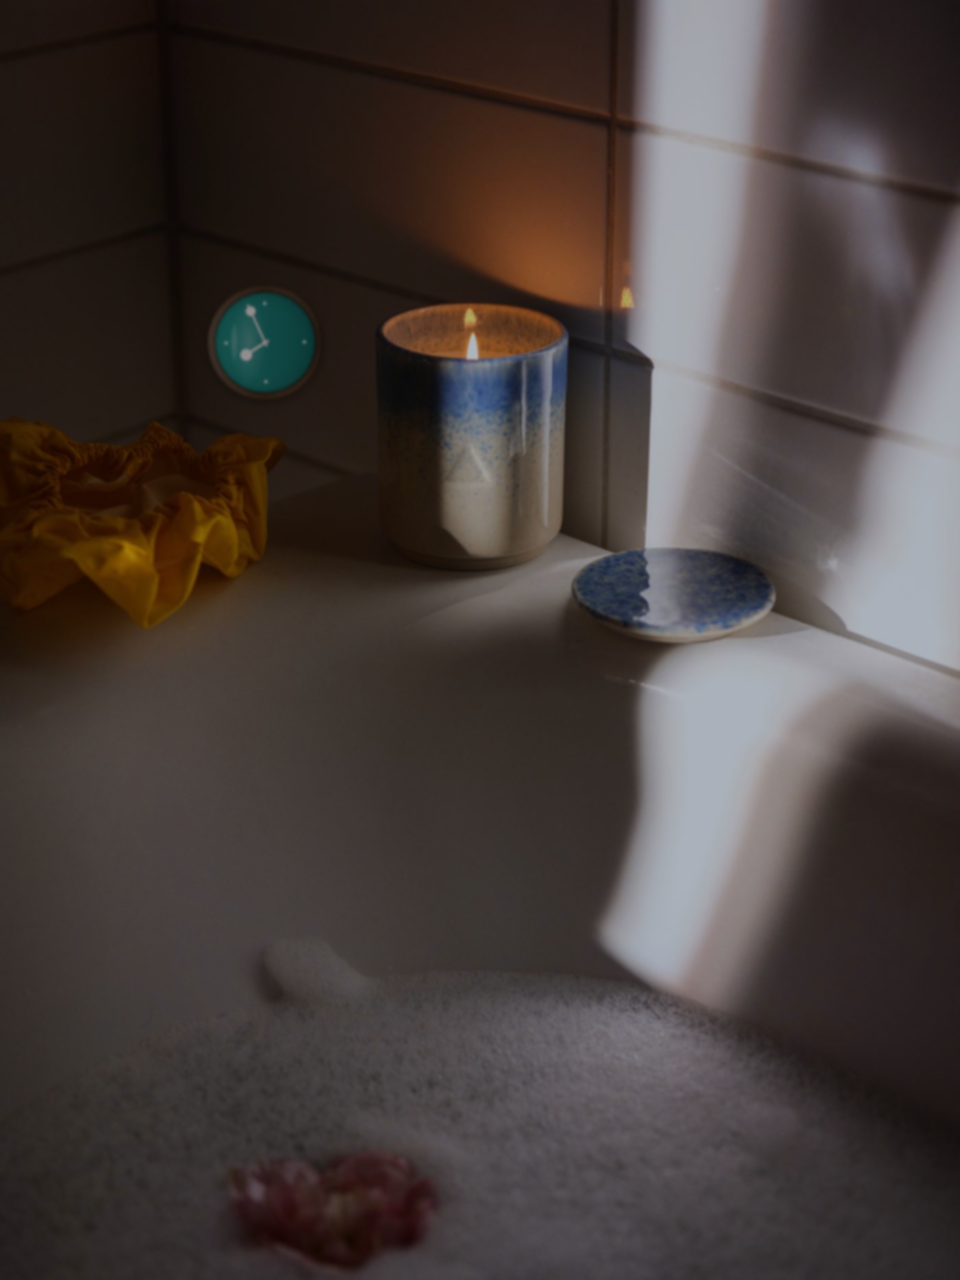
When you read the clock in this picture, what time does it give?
7:56
